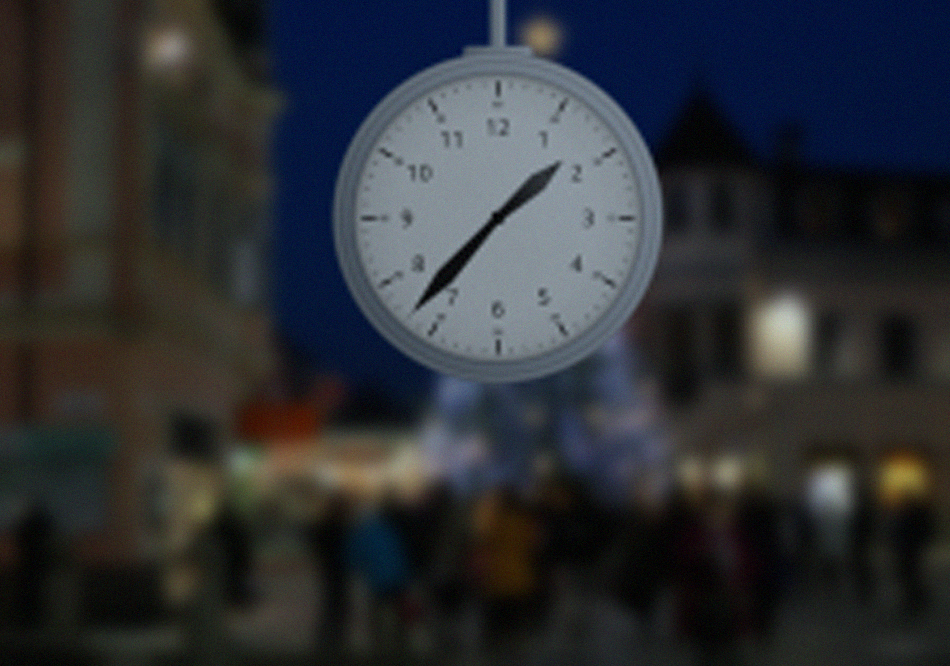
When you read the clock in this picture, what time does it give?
1:37
